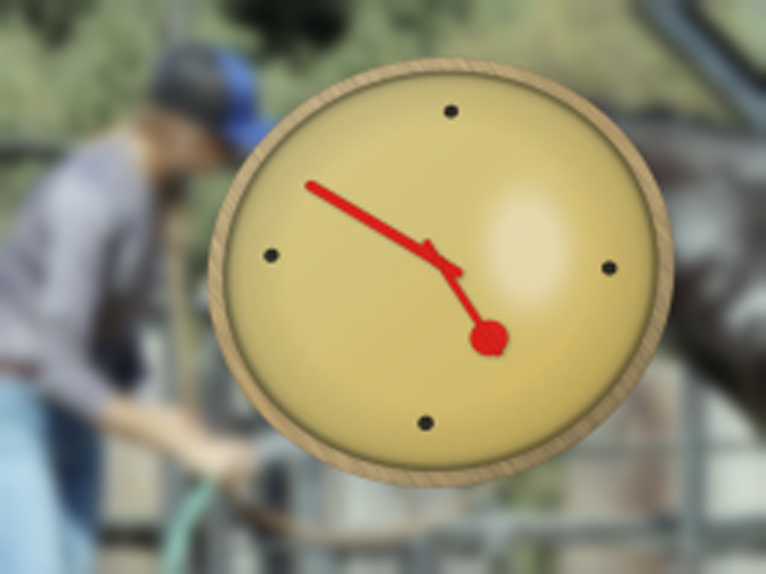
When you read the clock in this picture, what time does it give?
4:50
